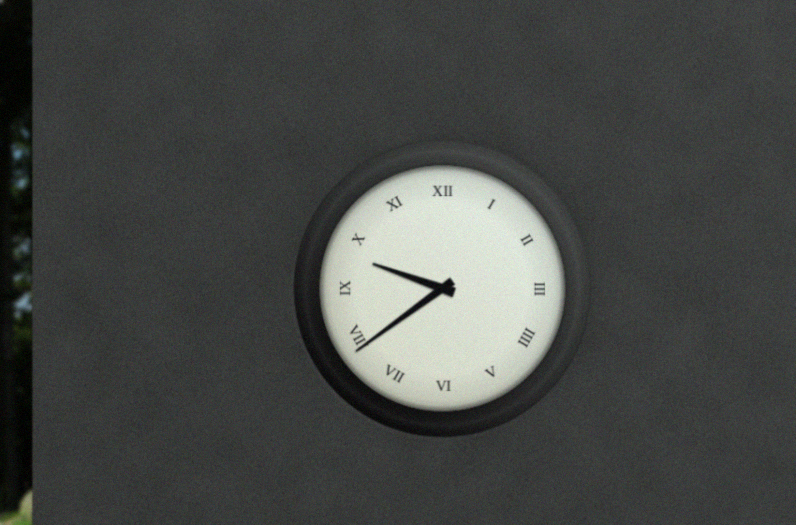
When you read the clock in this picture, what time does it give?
9:39
